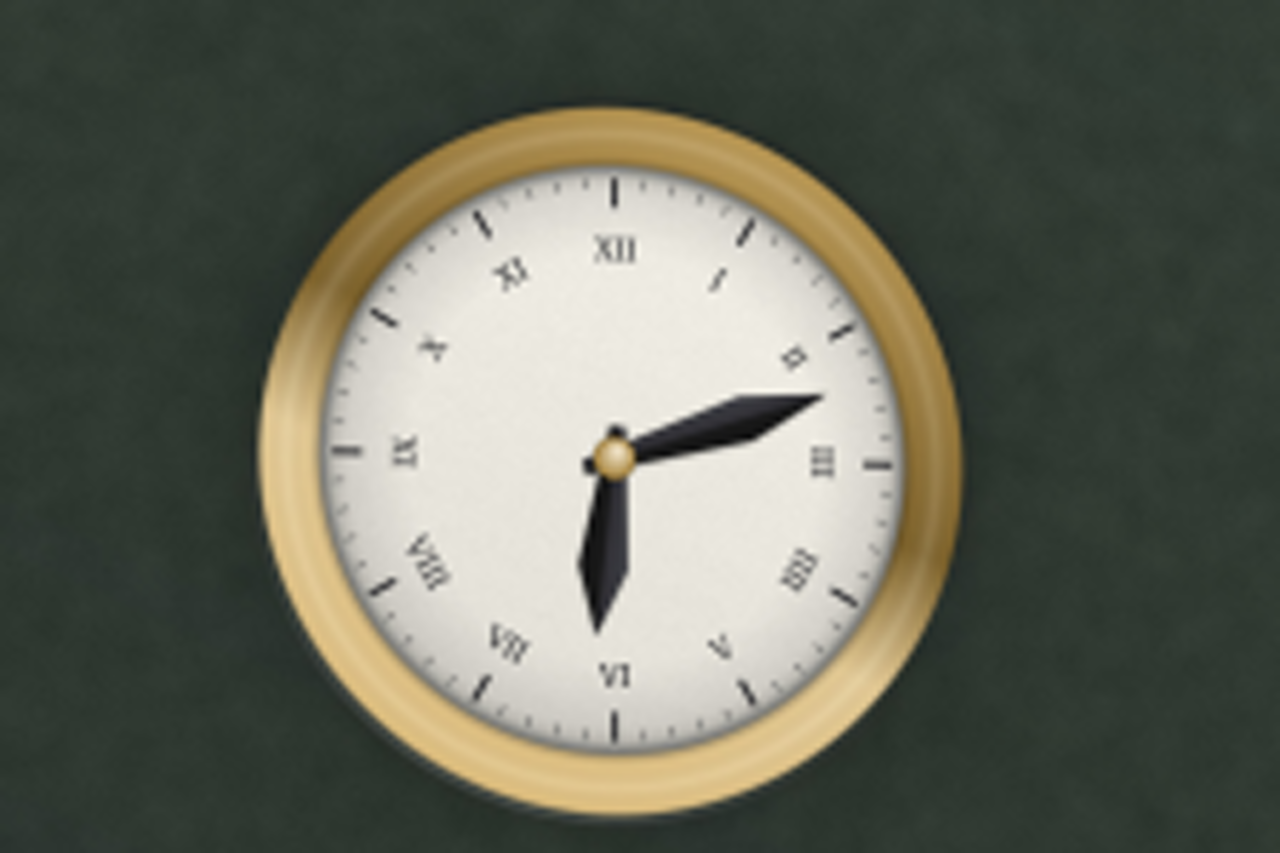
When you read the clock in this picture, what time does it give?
6:12
